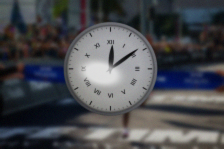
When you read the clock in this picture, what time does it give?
12:09
